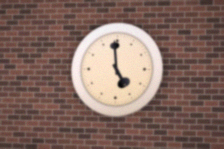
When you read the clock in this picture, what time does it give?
4:59
